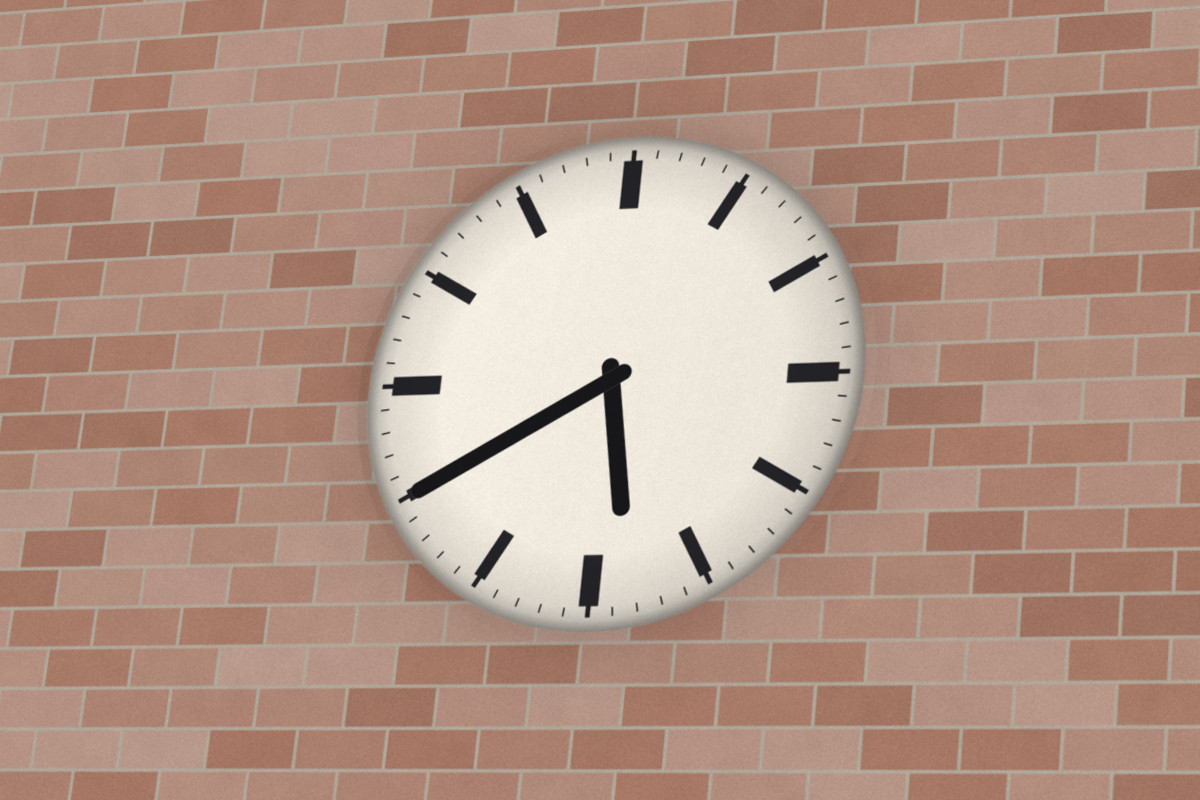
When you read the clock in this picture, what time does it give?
5:40
